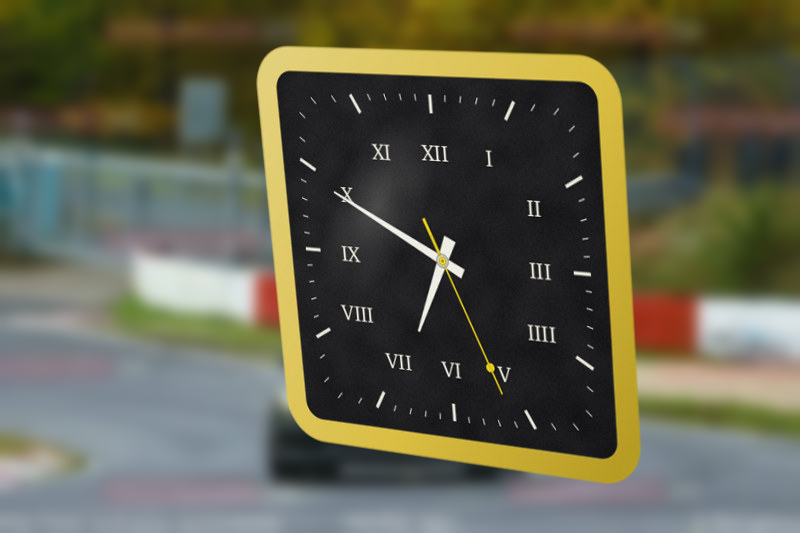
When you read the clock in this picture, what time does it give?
6:49:26
